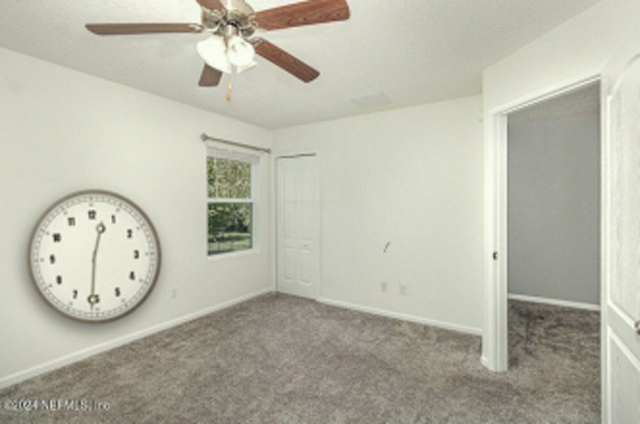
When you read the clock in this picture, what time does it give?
12:31
